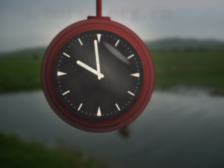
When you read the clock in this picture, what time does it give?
9:59
